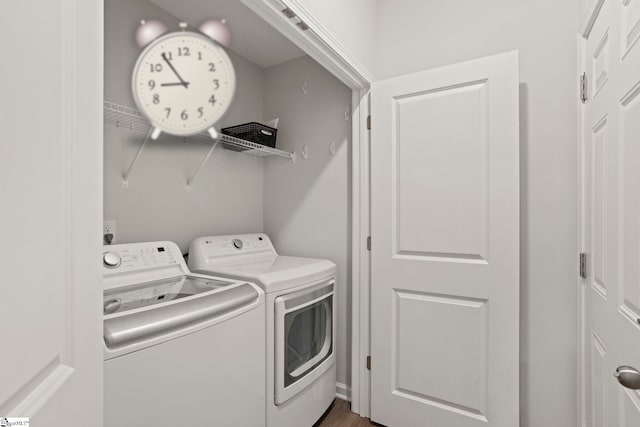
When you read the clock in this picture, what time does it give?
8:54
